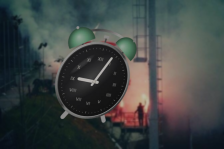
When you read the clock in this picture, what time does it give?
9:04
